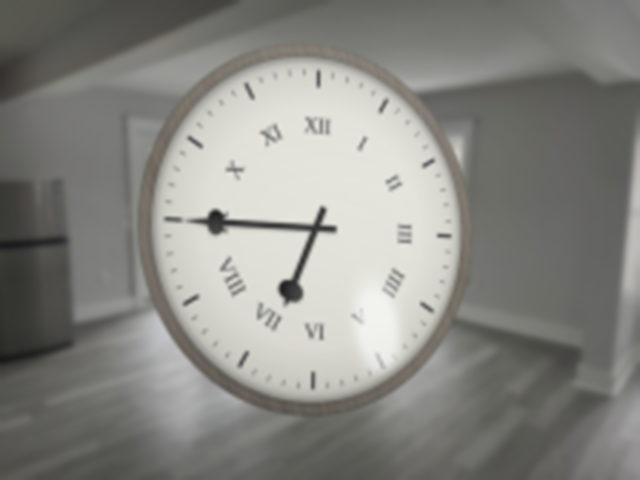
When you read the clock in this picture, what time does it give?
6:45
